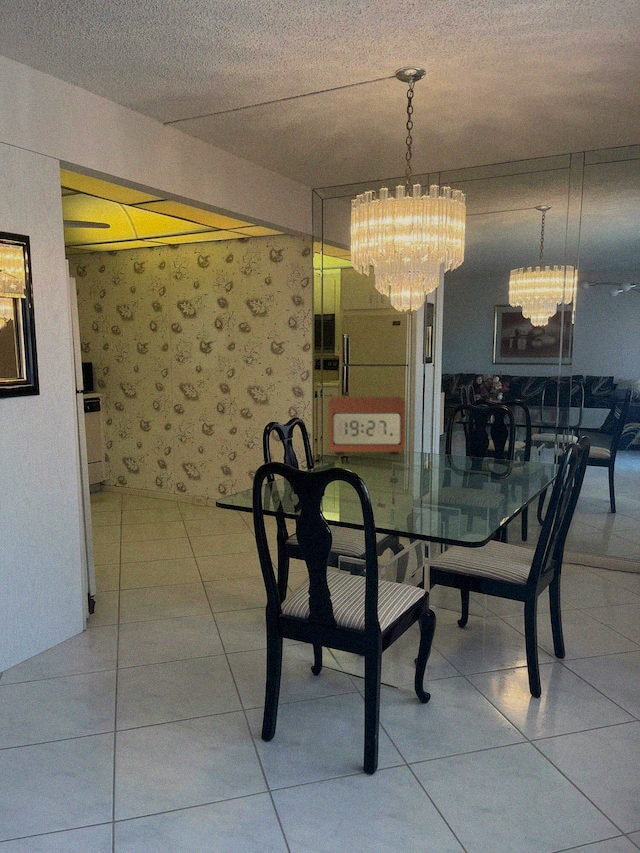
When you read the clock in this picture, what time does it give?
19:27
